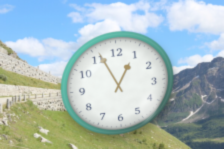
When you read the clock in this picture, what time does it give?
12:56
